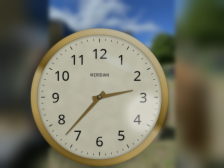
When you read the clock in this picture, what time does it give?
2:37
